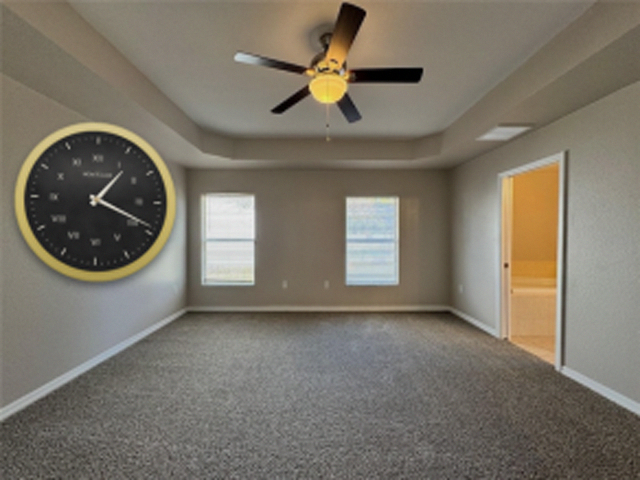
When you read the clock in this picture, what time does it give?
1:19
